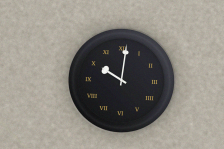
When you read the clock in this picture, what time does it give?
10:01
